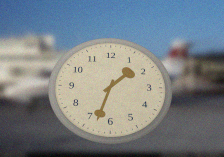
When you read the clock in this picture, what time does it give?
1:33
